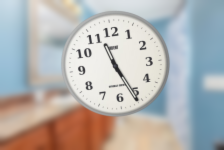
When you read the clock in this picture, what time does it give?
11:26
